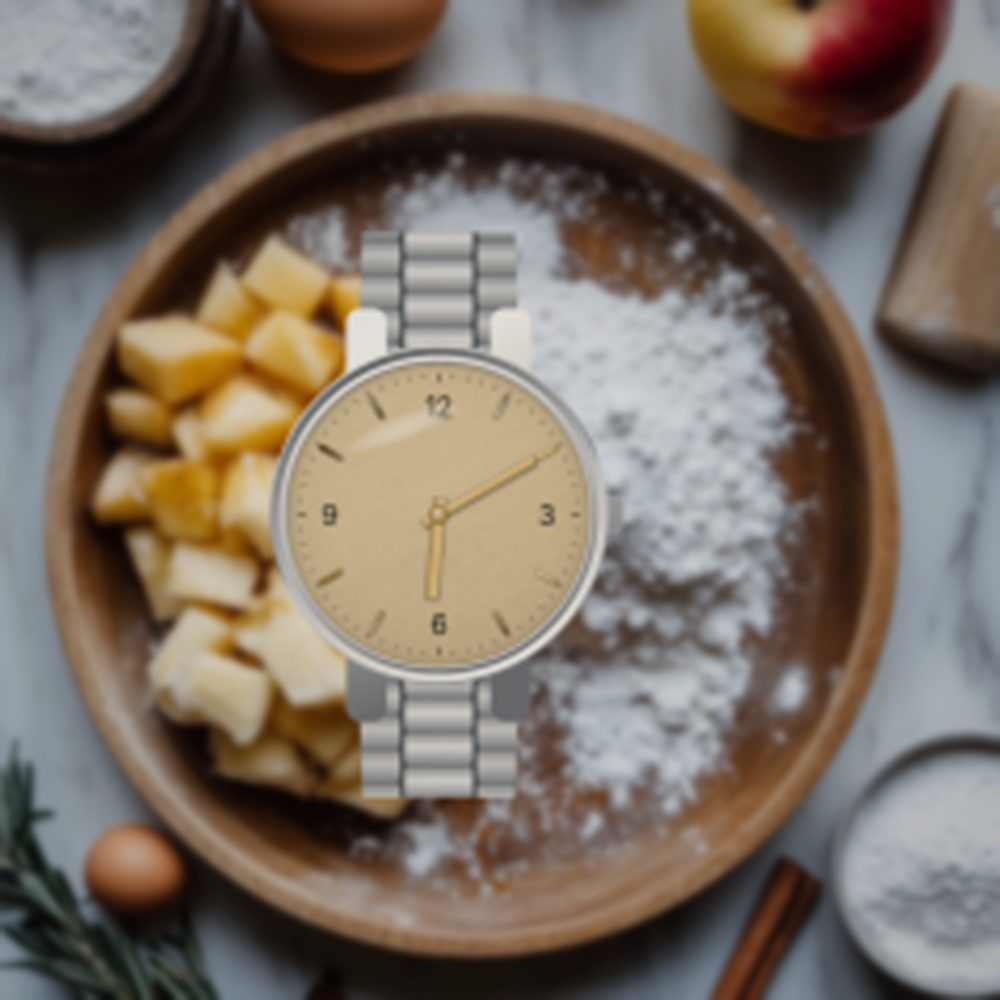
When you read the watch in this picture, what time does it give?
6:10
